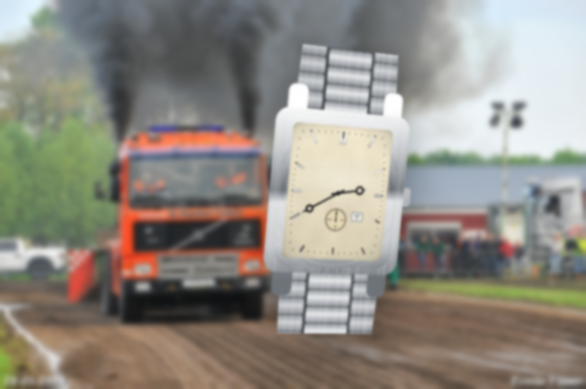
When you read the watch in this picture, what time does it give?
2:40
